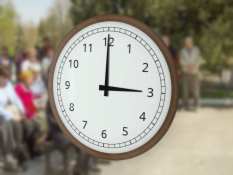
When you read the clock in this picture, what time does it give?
3:00
